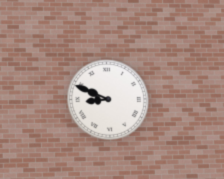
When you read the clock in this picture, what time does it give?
8:49
